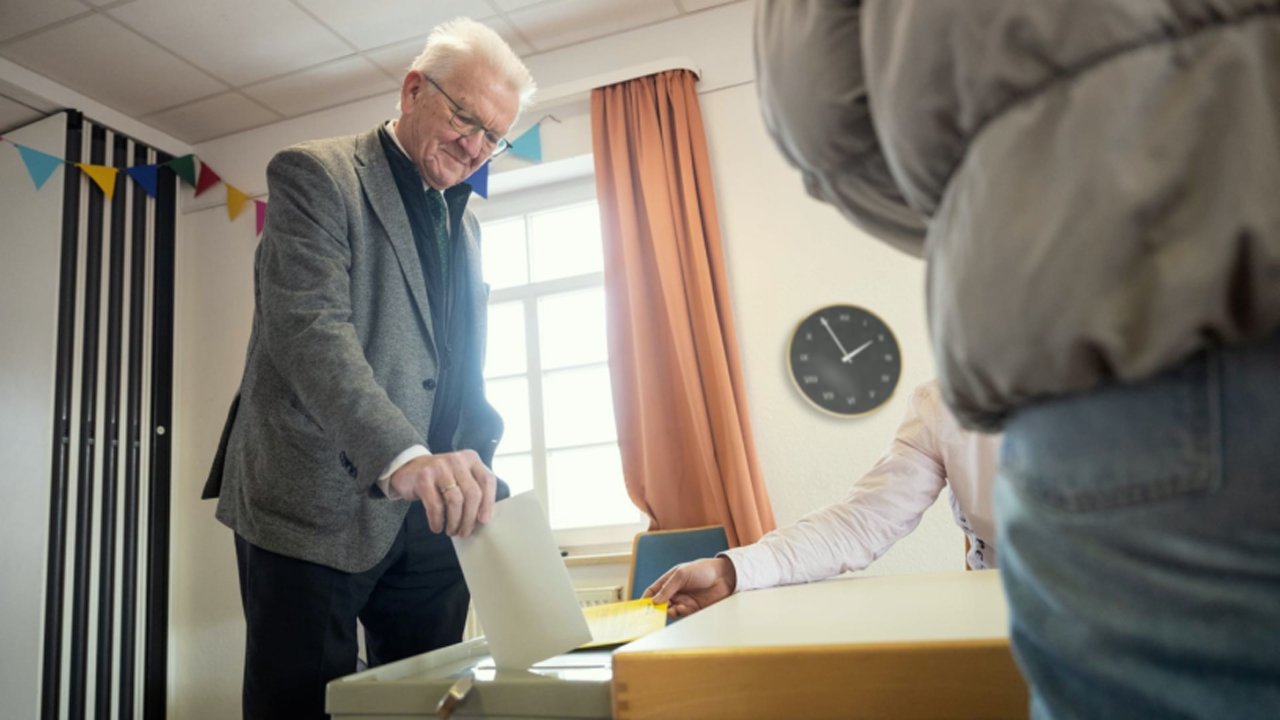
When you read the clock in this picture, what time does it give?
1:55
